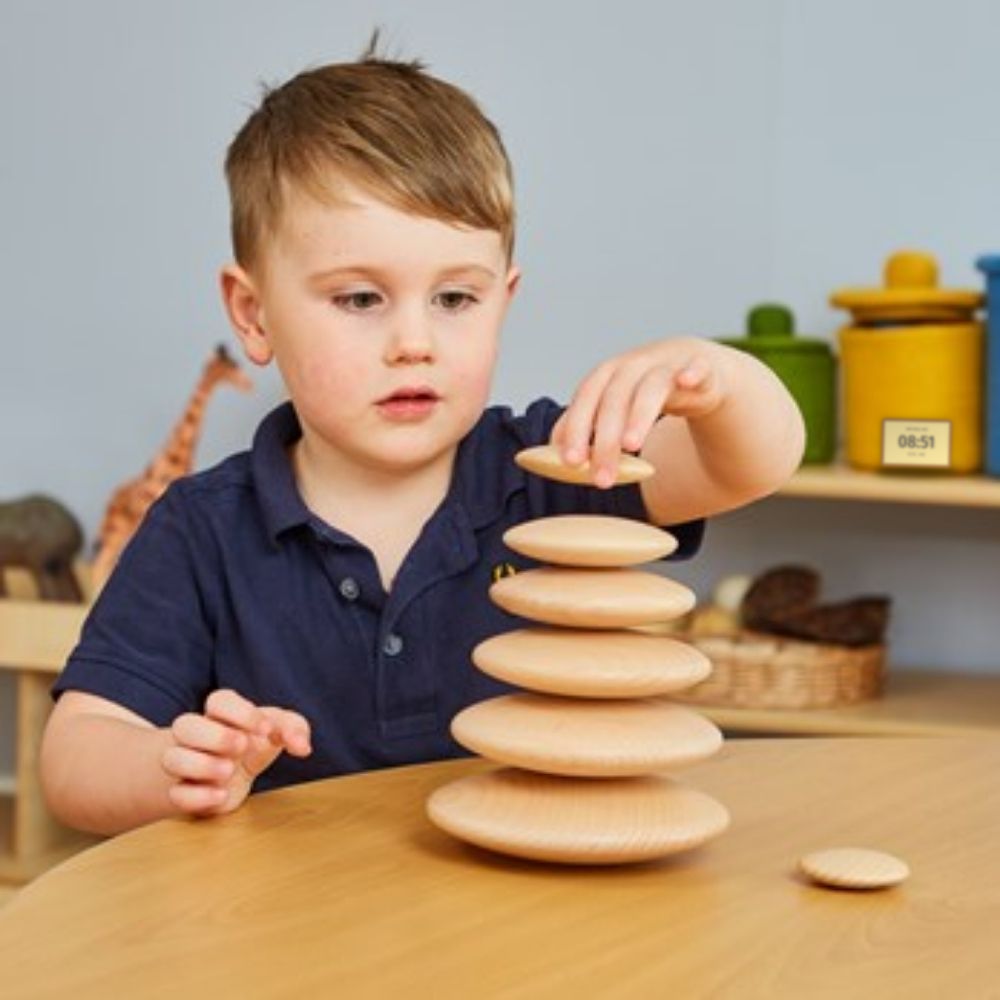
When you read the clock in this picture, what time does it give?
8:51
